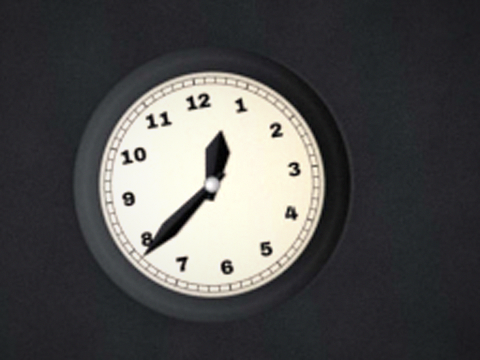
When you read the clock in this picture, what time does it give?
12:39
